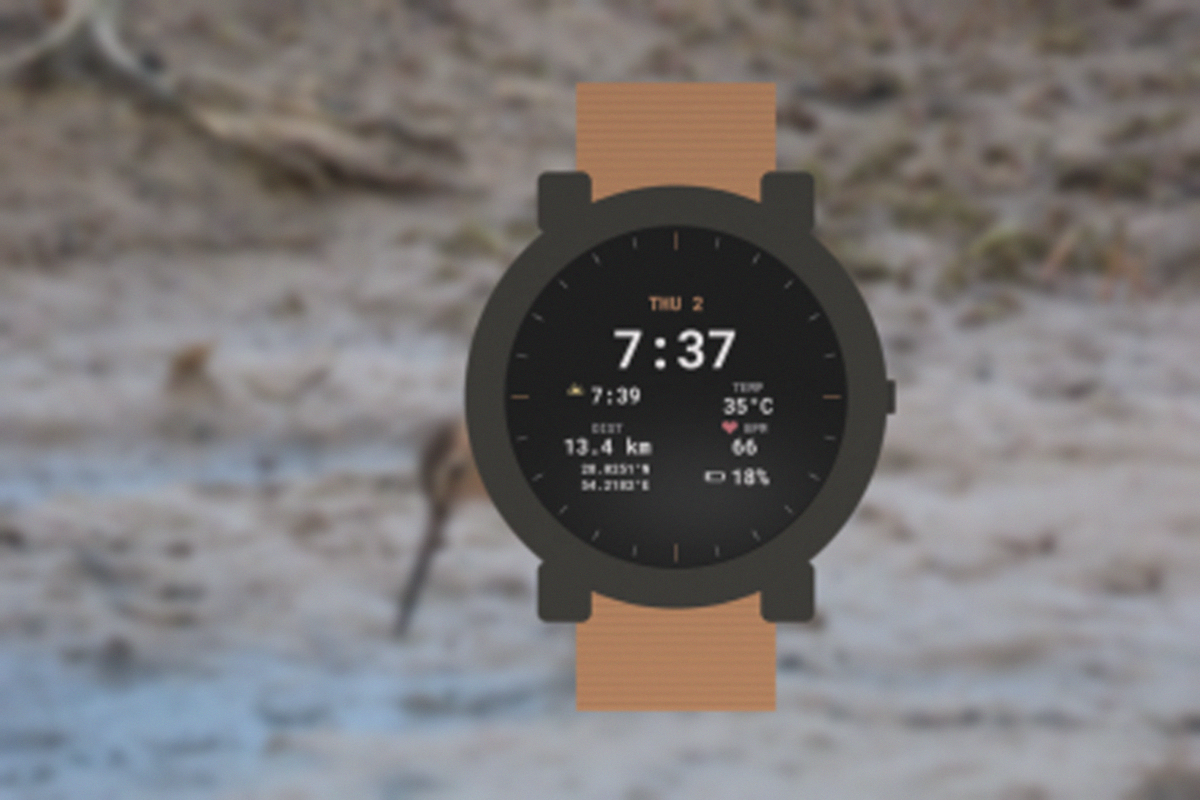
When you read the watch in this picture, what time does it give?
7:37
